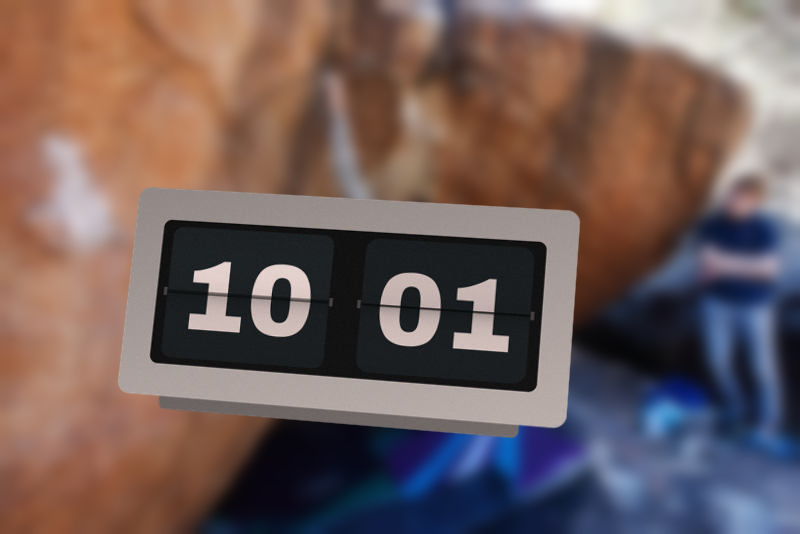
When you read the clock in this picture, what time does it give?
10:01
